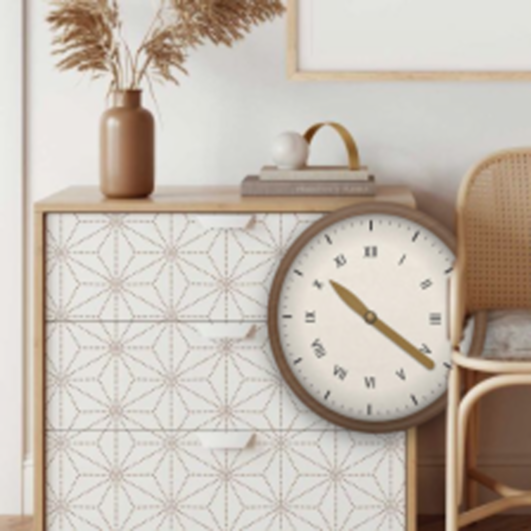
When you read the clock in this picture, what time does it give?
10:21
